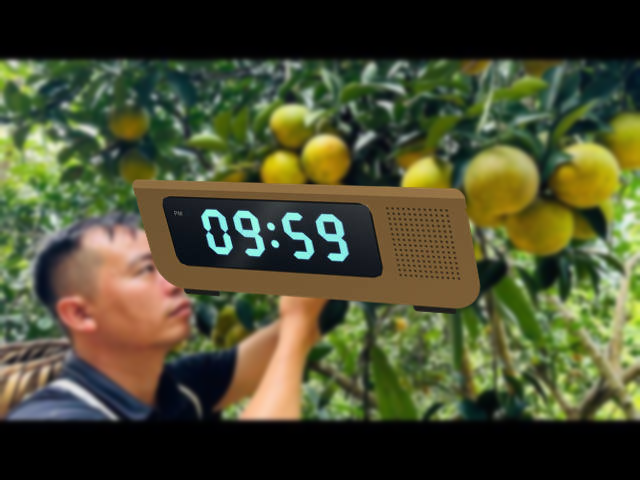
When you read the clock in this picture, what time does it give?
9:59
